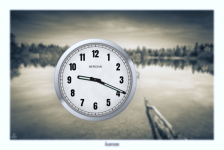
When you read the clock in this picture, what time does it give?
9:19
